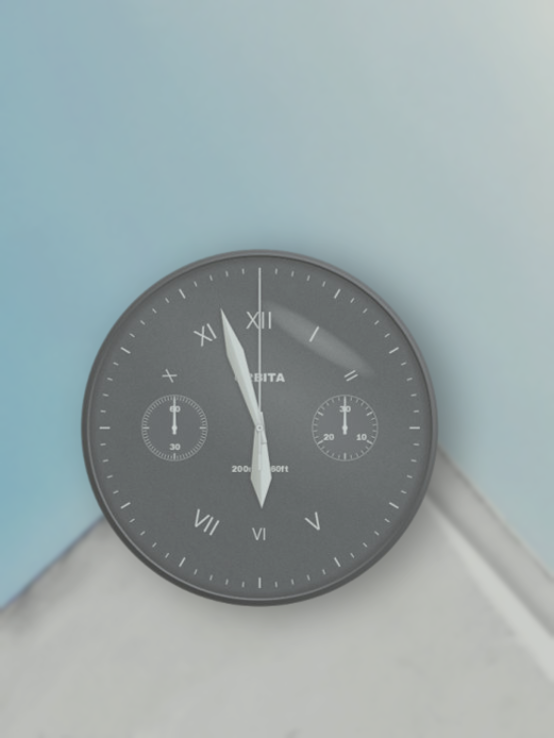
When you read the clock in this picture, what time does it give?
5:57
